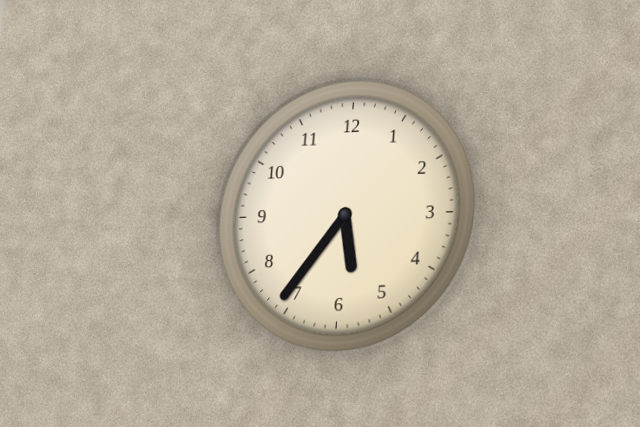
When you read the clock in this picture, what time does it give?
5:36
